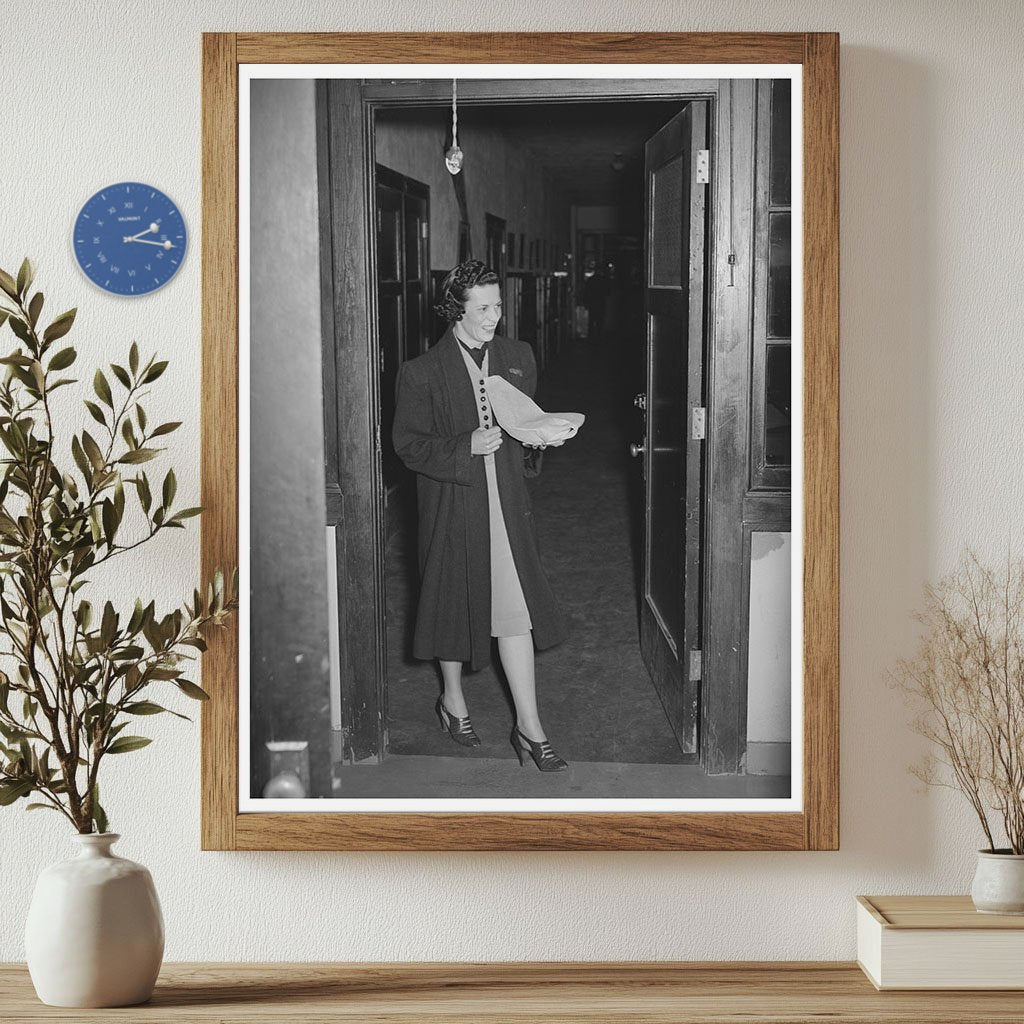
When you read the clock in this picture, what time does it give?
2:17
